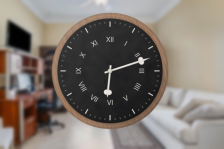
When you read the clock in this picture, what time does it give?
6:12
